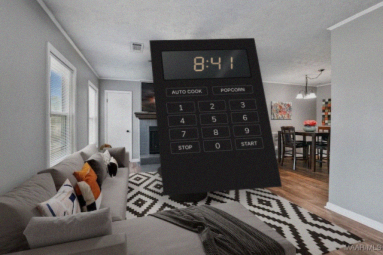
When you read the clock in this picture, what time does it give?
8:41
